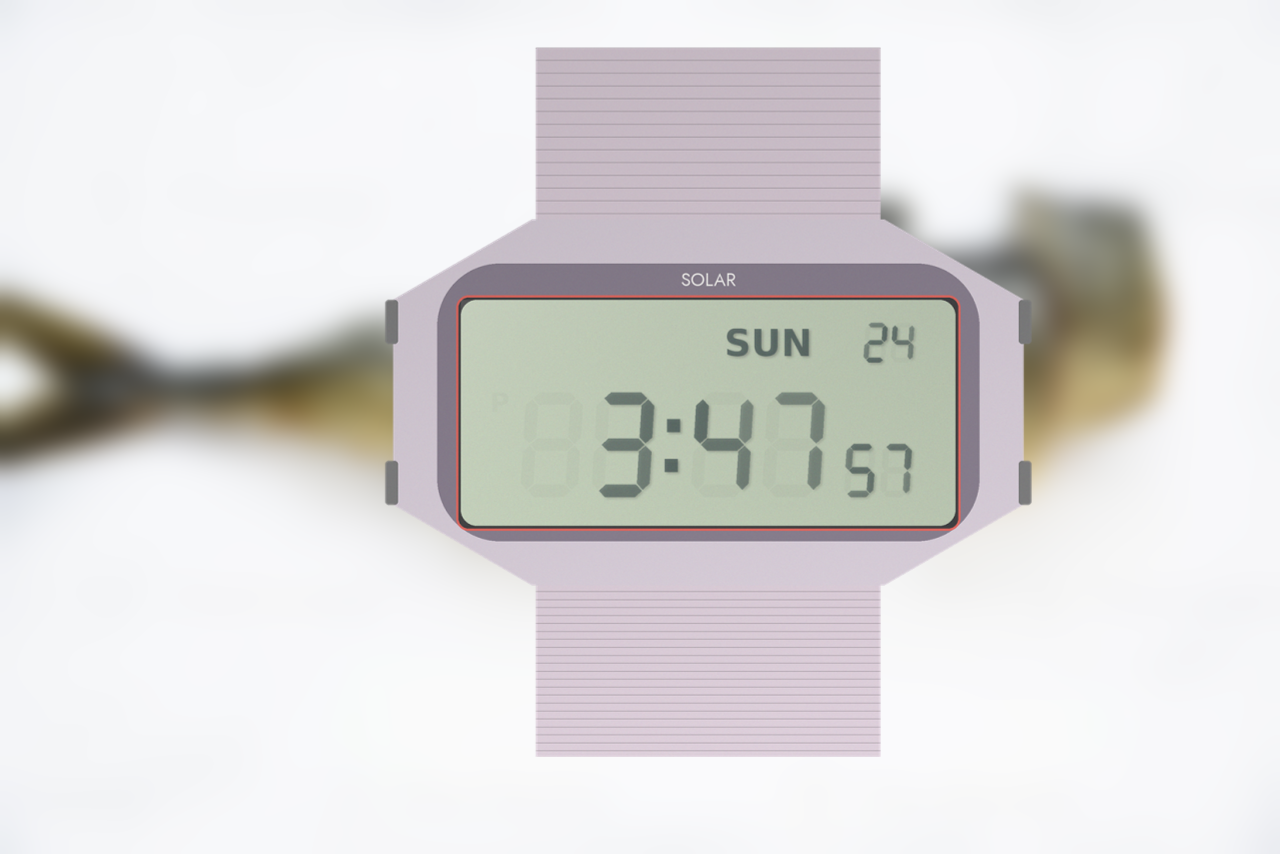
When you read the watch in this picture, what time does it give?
3:47:57
